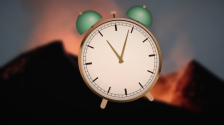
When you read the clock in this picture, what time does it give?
11:04
